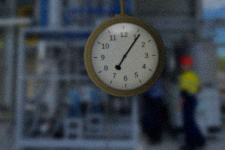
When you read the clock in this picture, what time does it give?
7:06
